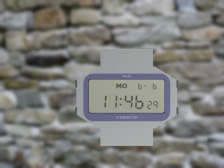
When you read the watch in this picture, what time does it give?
11:46:29
